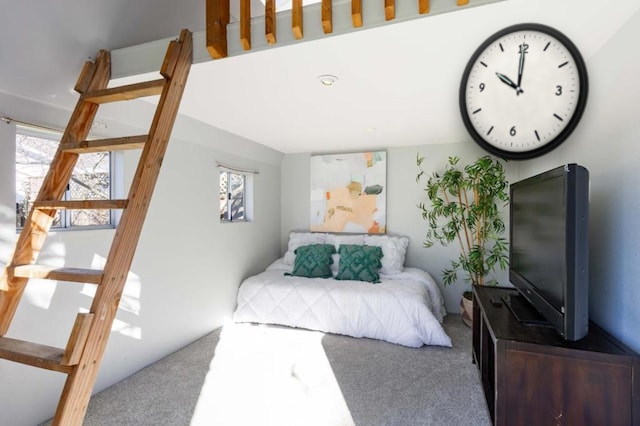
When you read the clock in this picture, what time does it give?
10:00
